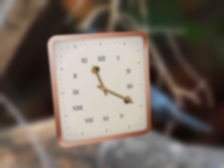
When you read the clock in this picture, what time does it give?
11:20
